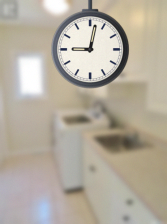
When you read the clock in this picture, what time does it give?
9:02
